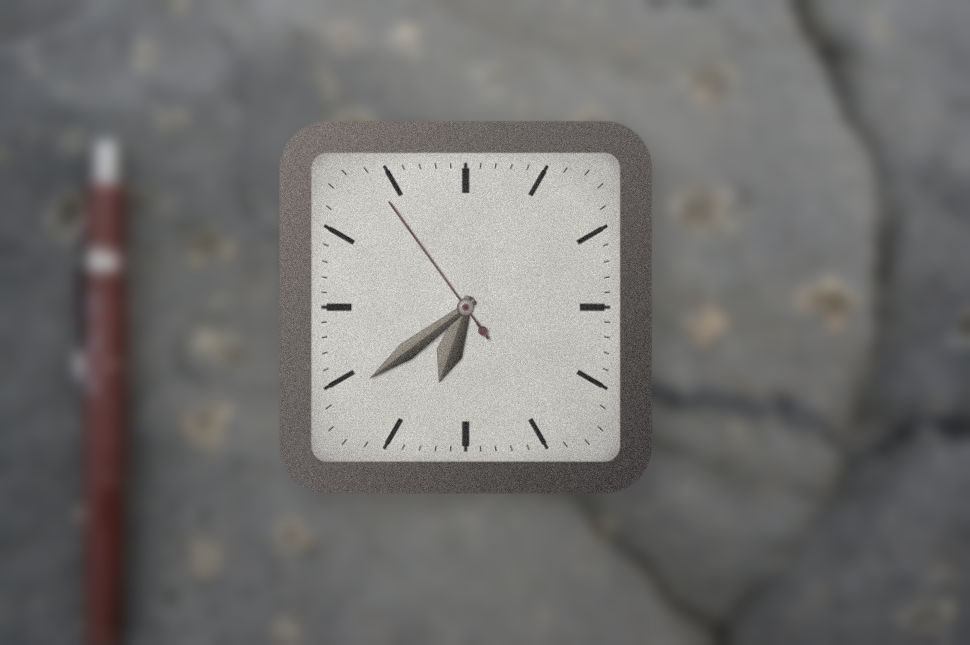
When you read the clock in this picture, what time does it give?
6:38:54
